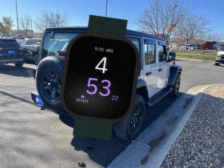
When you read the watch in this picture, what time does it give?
4:53
